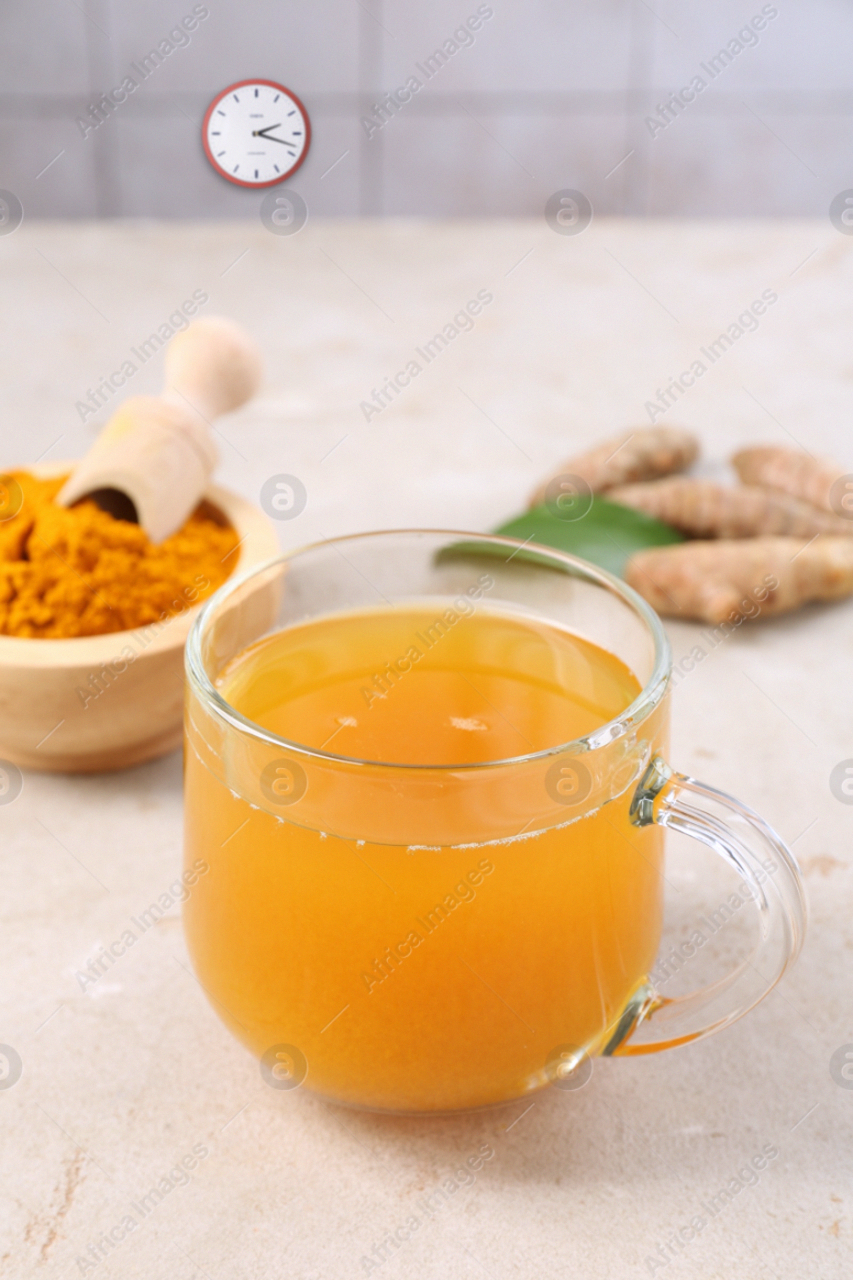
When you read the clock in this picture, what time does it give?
2:18
